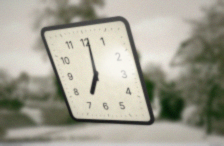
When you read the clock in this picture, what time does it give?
7:01
